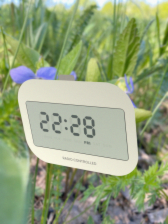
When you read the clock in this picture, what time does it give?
22:28
